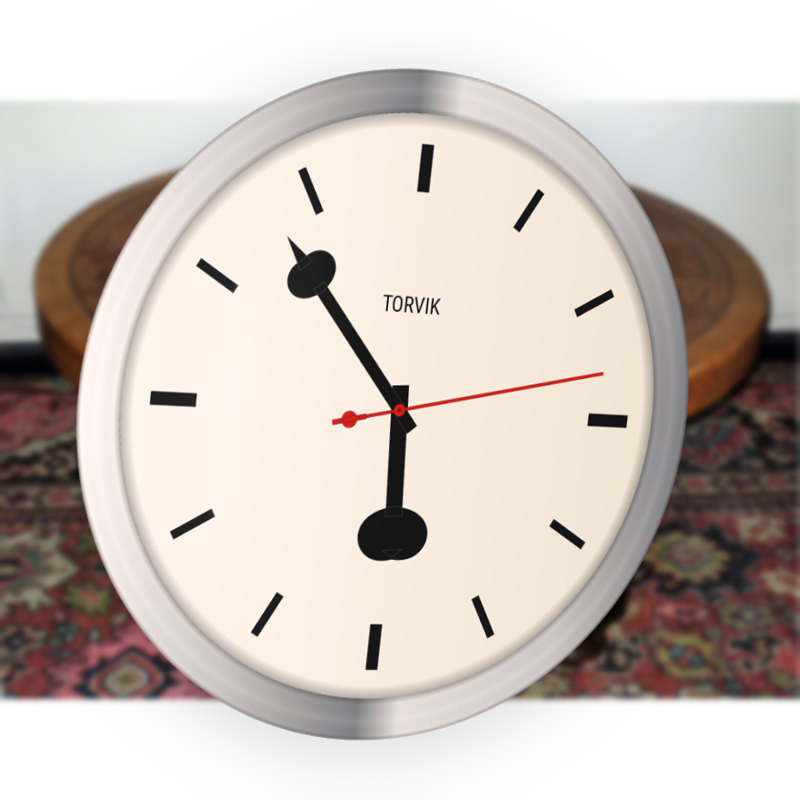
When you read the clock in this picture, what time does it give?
5:53:13
